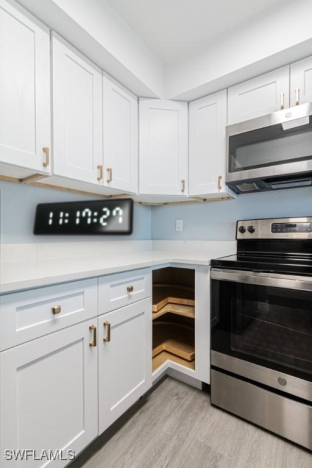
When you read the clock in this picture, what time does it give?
11:17:27
